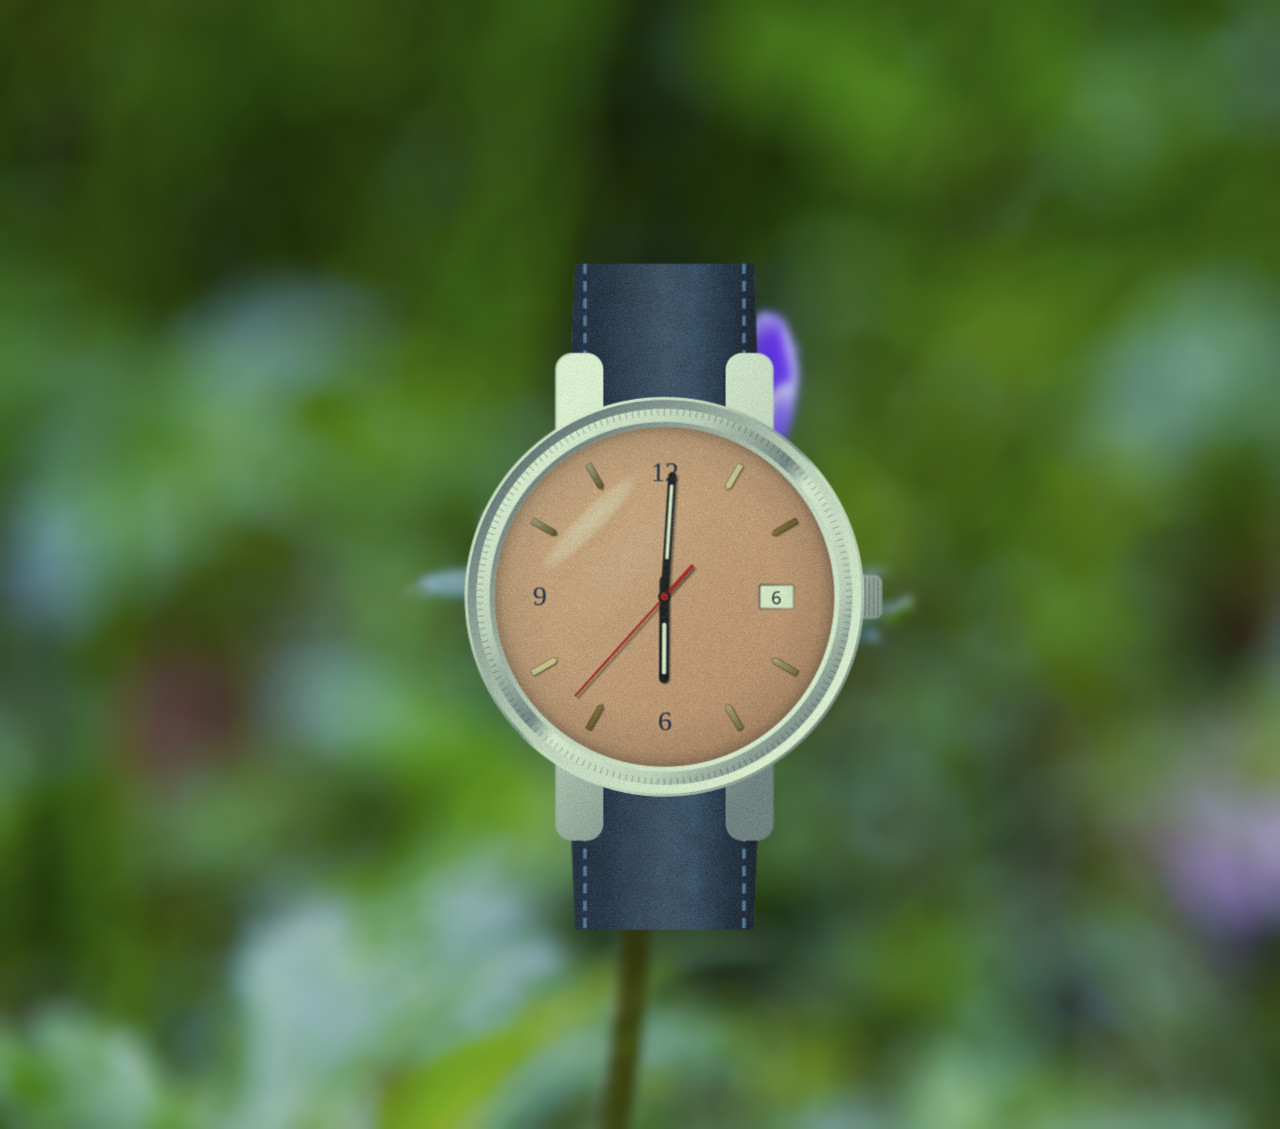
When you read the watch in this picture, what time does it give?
6:00:37
